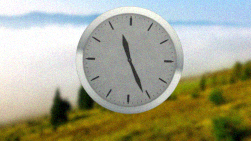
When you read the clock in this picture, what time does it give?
11:26
